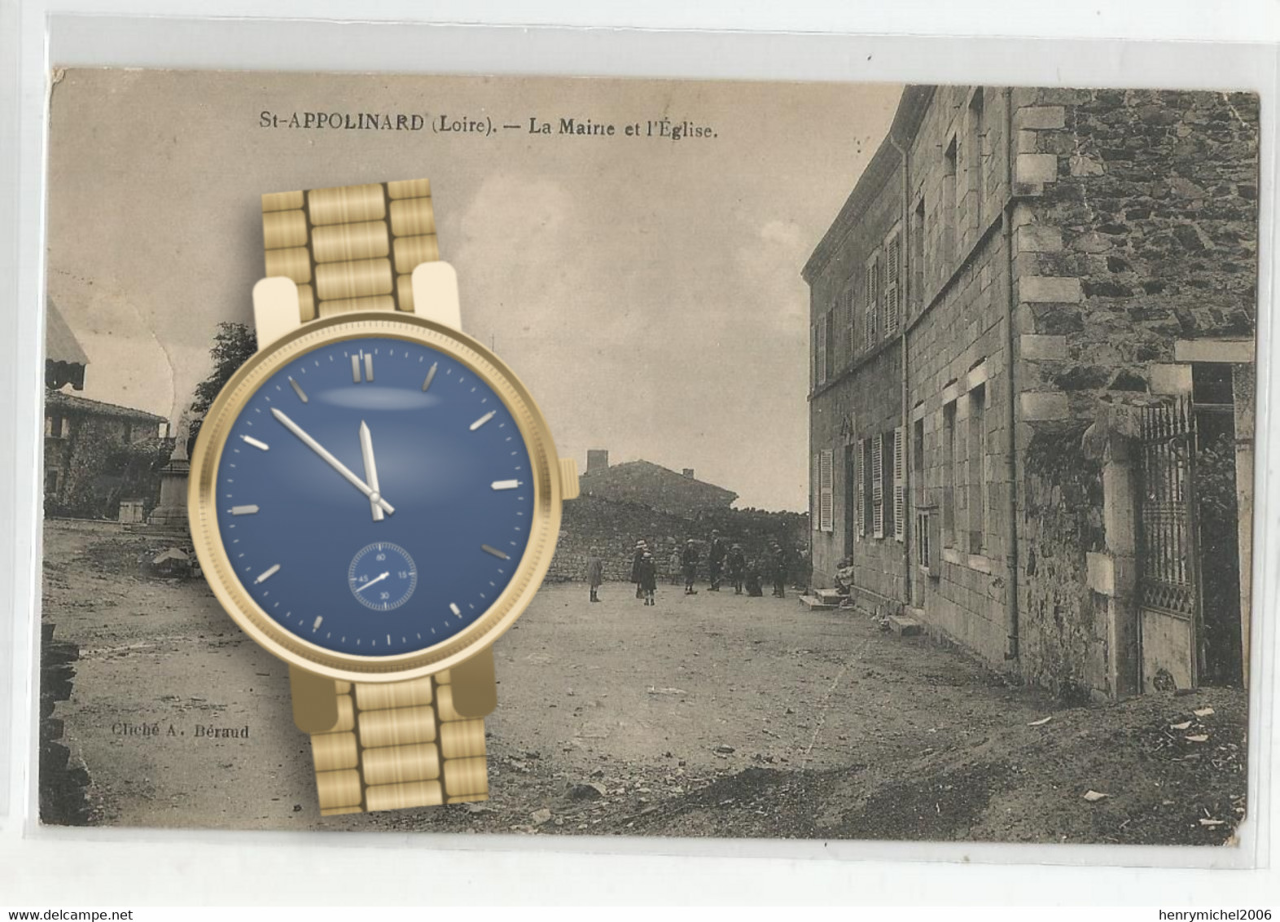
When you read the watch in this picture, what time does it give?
11:52:41
